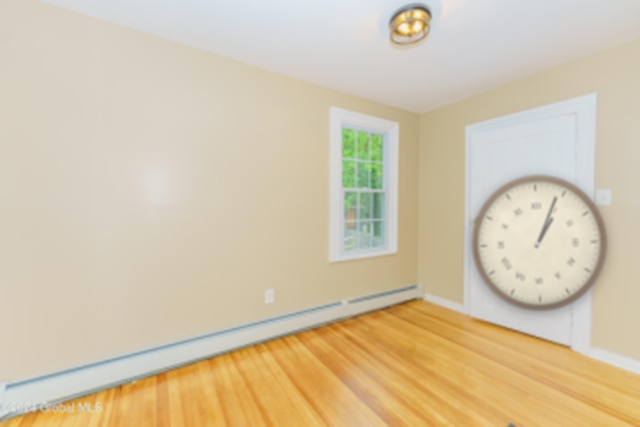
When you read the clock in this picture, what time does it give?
1:04
